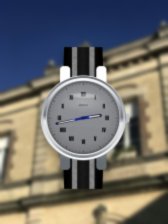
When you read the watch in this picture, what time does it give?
2:43
